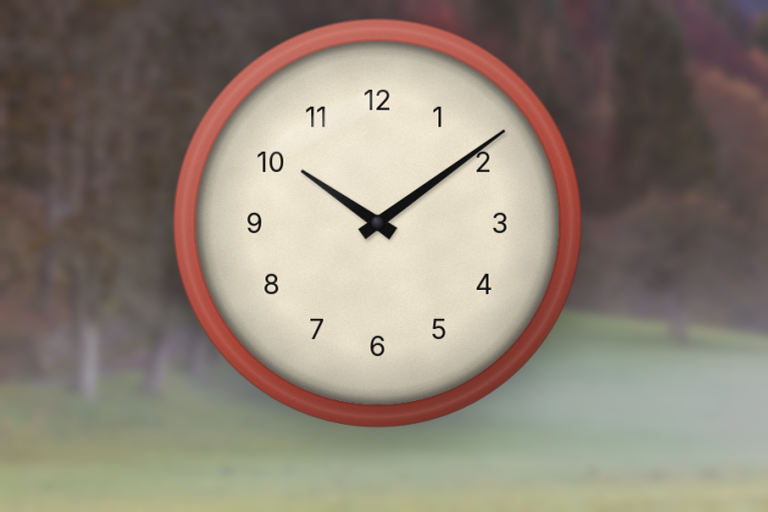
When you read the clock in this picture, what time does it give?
10:09
